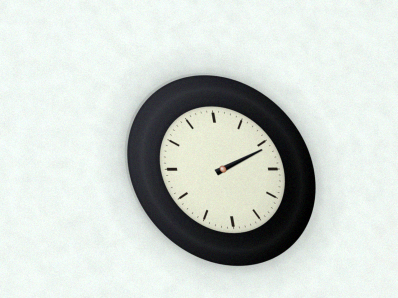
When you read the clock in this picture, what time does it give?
2:11
